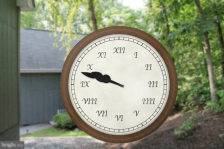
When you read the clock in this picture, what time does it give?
9:48
